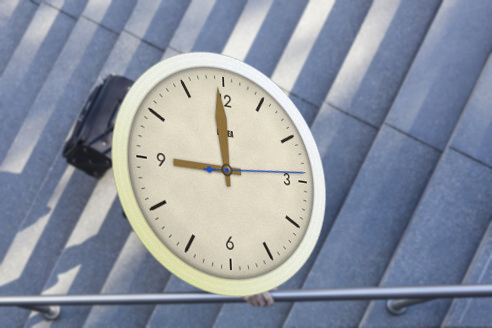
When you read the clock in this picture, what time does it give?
8:59:14
